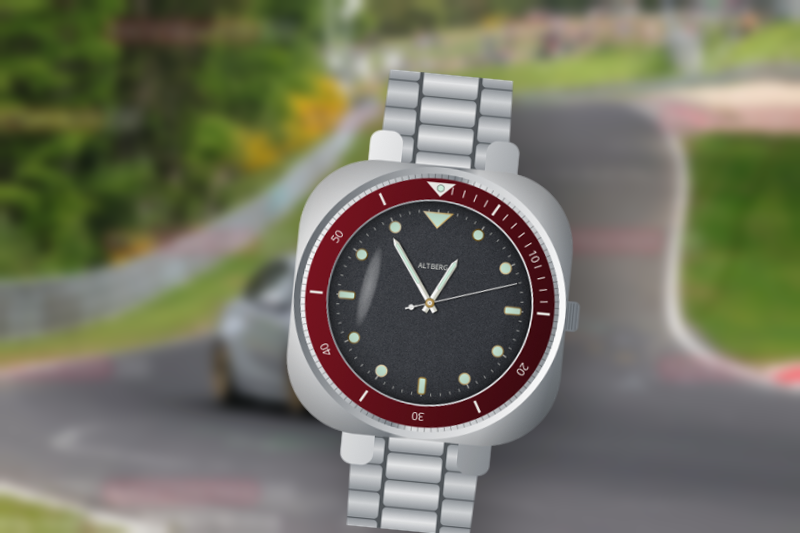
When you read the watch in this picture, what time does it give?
12:54:12
